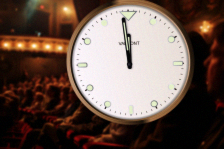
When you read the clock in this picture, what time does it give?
11:59
